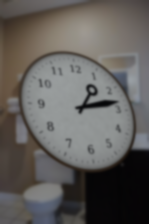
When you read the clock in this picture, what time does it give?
1:13
